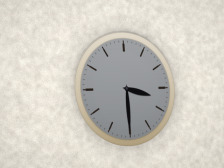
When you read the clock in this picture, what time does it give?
3:30
